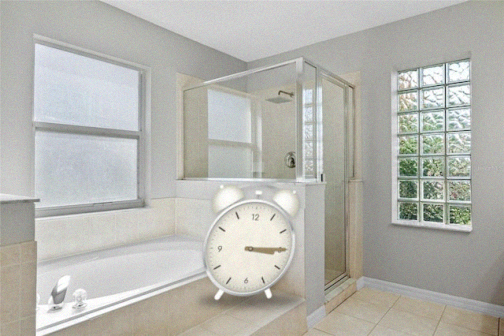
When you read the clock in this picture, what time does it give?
3:15
